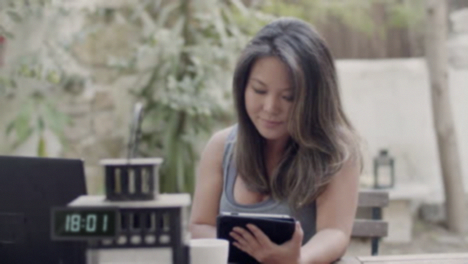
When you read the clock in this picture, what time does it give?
18:01
